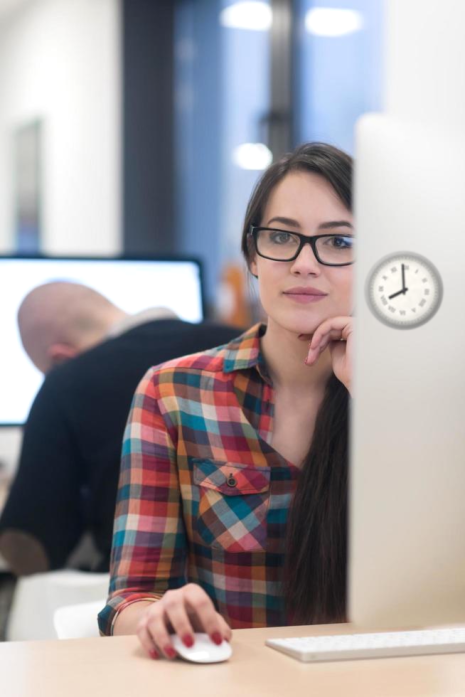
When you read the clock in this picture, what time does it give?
7:59
